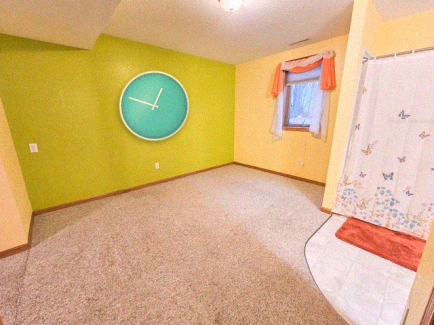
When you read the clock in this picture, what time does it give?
12:48
